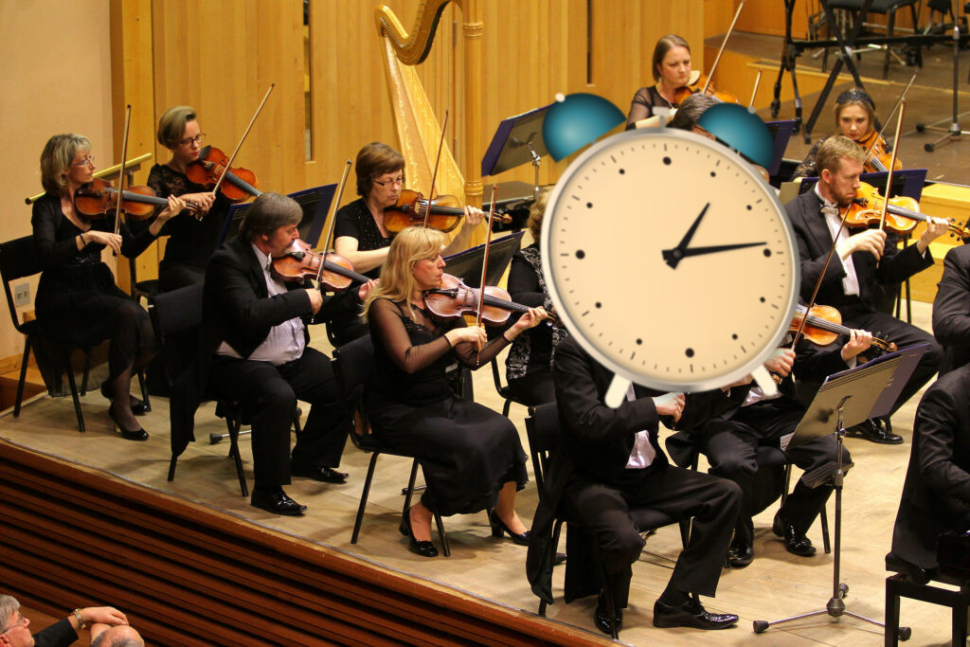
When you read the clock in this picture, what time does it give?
1:14
